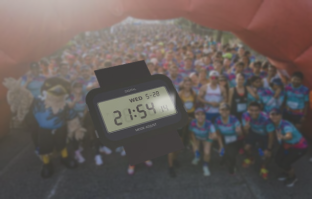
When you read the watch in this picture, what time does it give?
21:54:14
